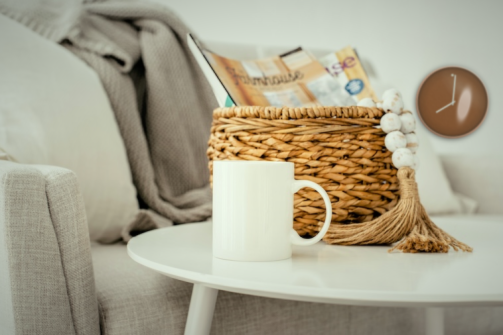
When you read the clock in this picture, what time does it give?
8:01
